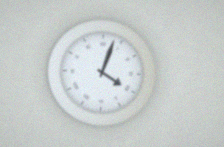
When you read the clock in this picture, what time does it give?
4:03
